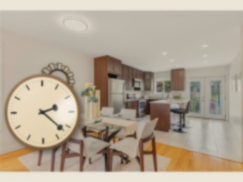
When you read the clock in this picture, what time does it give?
2:22
